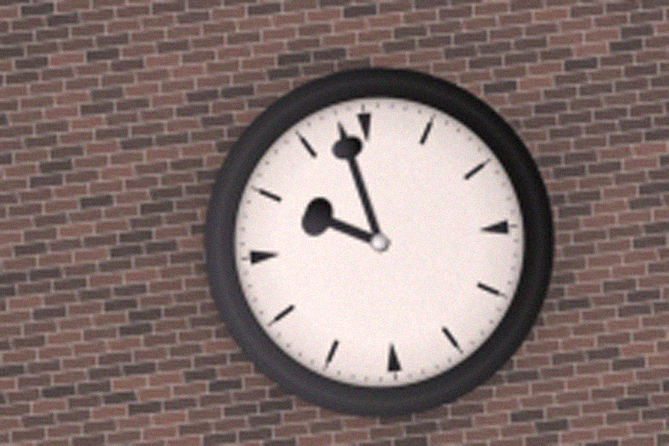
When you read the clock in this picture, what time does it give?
9:58
